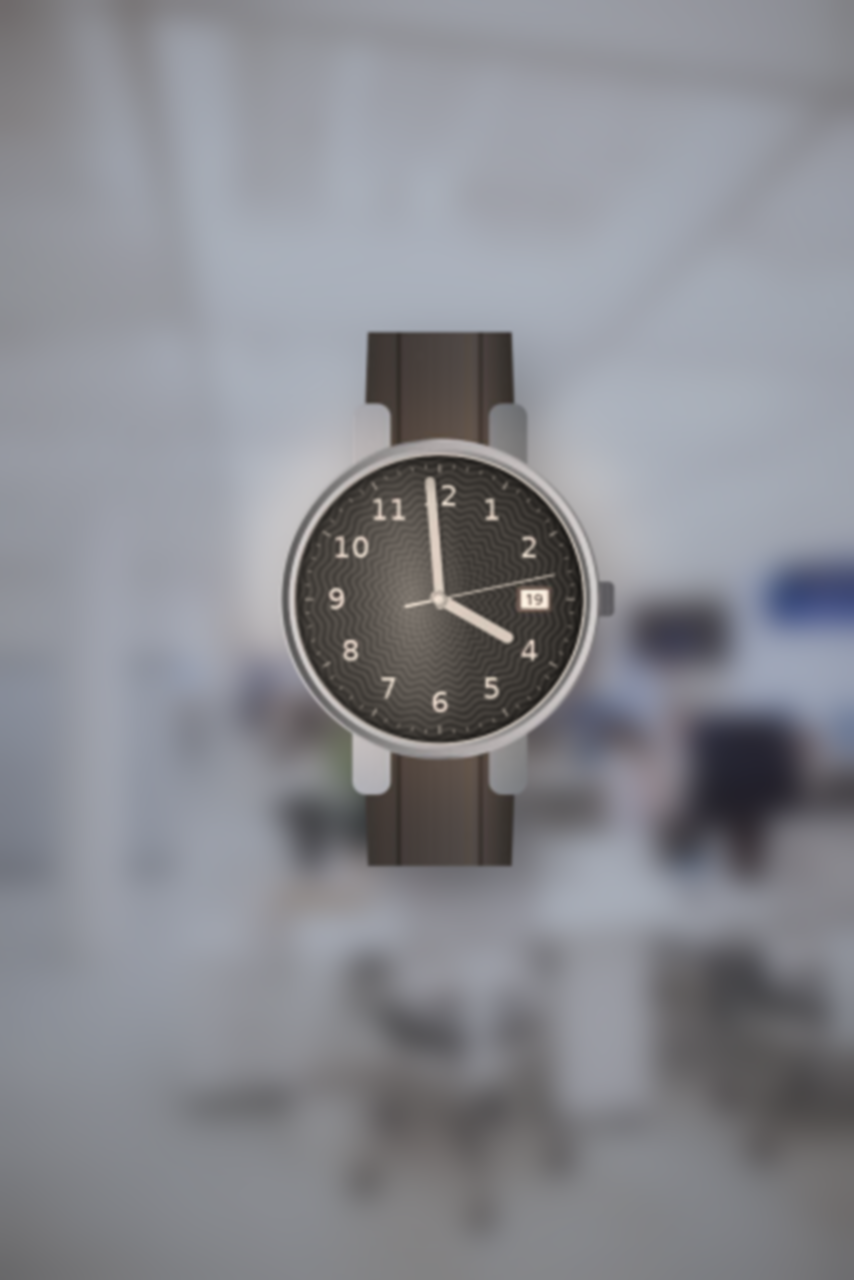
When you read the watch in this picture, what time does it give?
3:59:13
